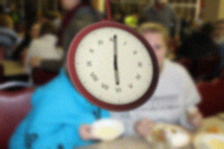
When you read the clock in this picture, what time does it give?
6:01
